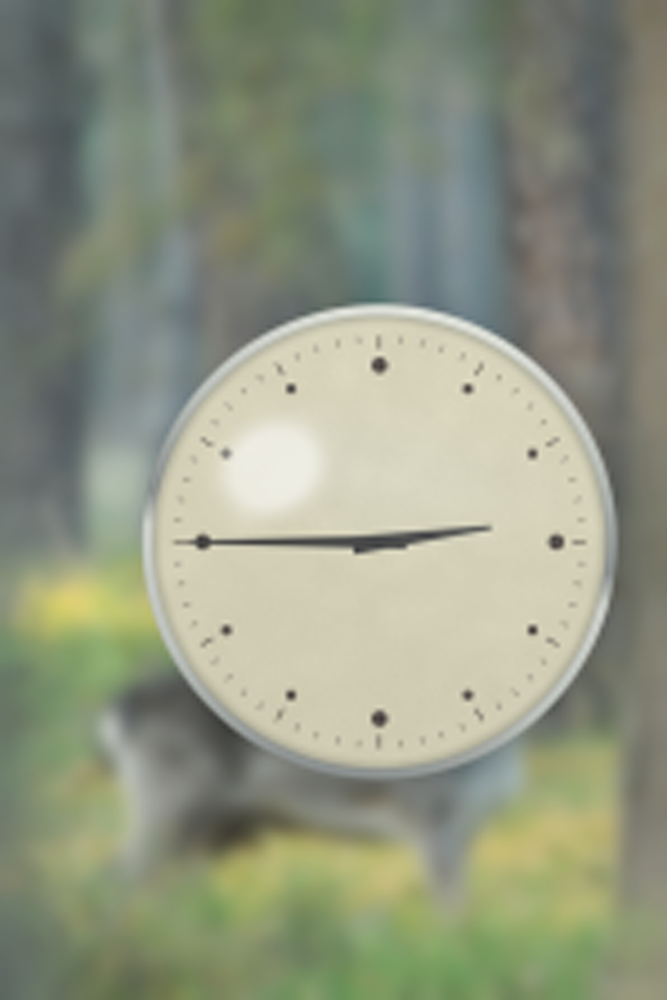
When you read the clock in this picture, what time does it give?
2:45
